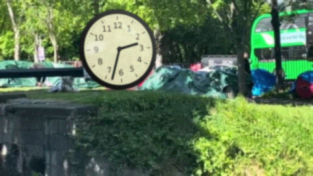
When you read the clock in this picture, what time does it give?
2:33
